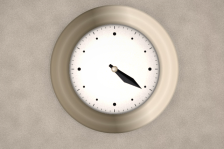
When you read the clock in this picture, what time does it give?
4:21
